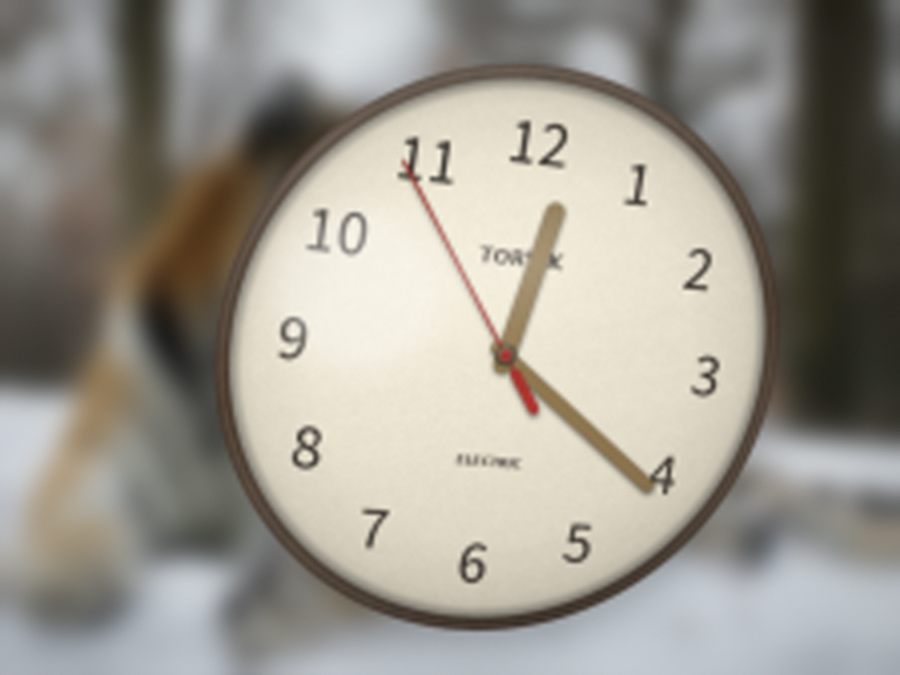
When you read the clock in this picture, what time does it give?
12:20:54
